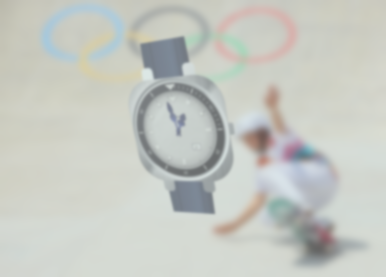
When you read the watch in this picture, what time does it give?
12:58
